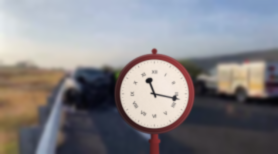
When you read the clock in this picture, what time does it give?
11:17
